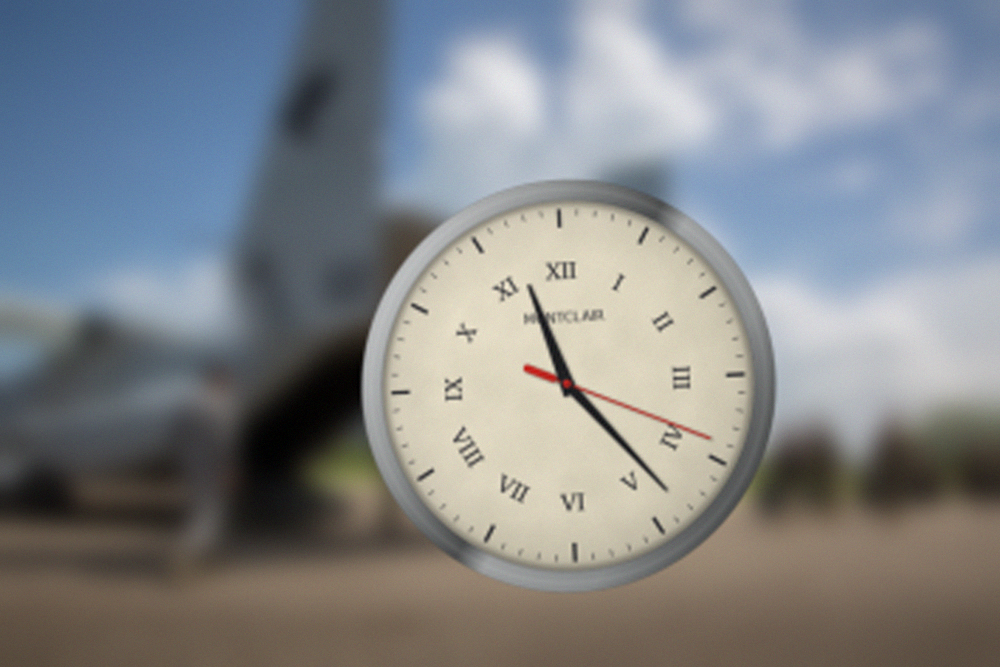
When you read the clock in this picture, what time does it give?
11:23:19
